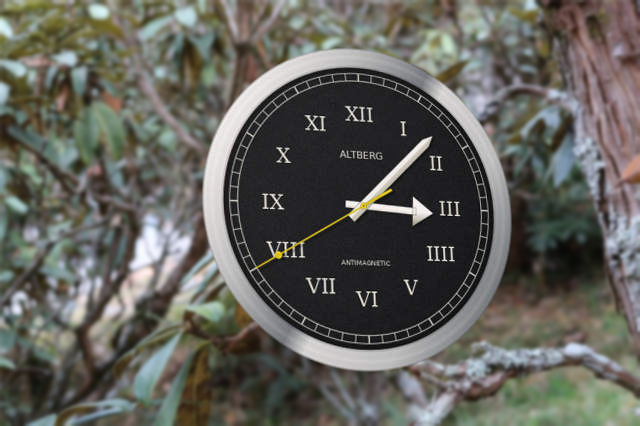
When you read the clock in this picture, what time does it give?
3:07:40
